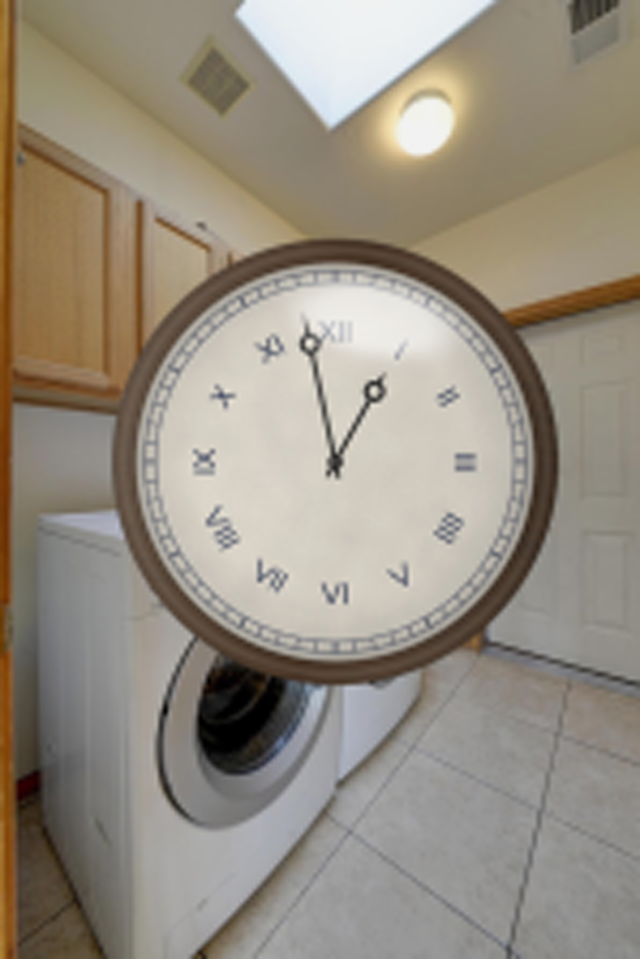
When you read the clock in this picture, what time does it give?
12:58
